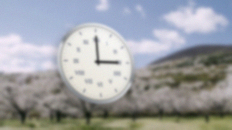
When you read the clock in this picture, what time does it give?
3:00
